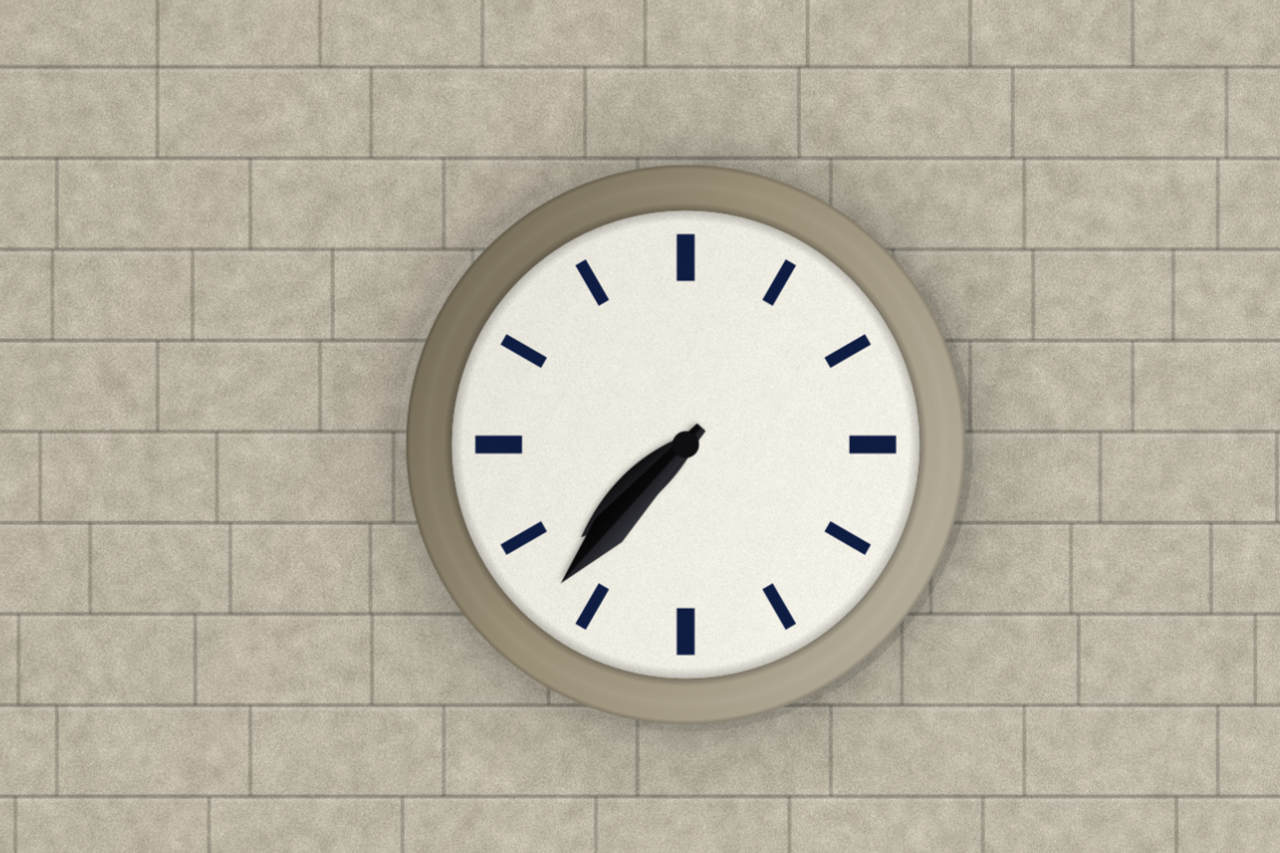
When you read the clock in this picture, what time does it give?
7:37
